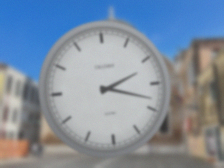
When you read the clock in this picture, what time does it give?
2:18
